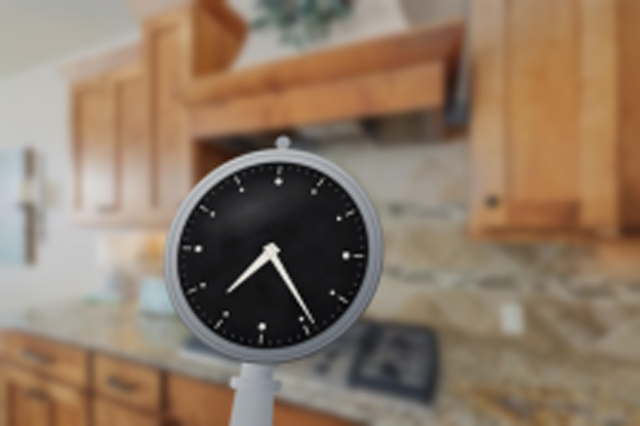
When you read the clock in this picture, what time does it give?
7:24
